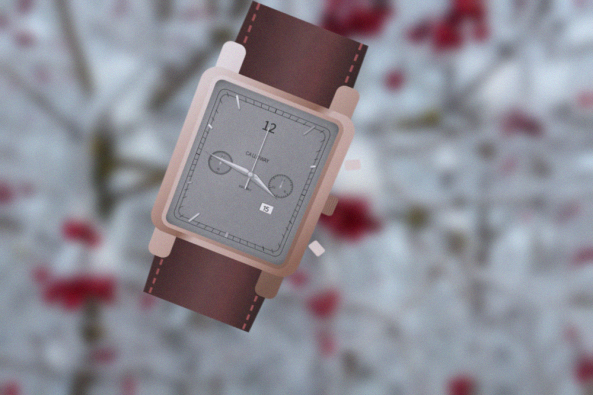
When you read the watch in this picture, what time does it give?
3:46
